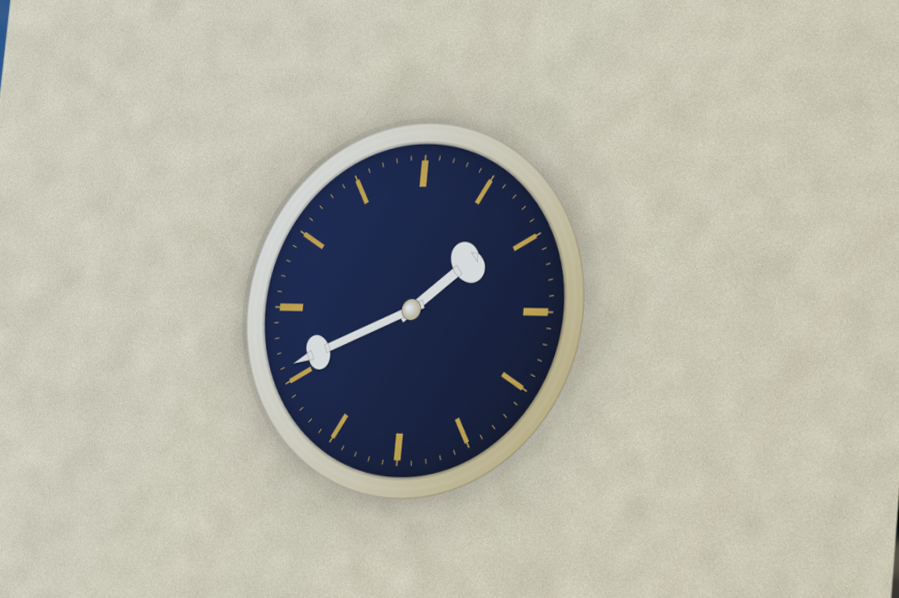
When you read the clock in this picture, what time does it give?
1:41
